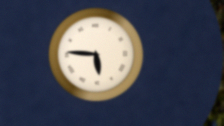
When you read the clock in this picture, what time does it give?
5:46
